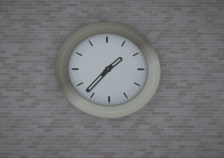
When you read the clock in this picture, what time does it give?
1:37
